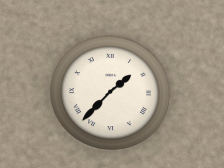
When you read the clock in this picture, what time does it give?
1:37
